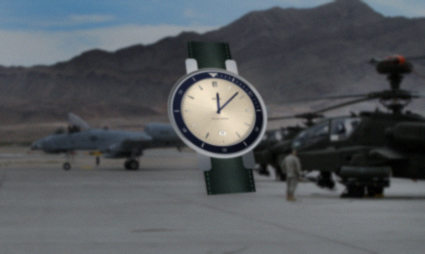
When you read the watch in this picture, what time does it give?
12:08
